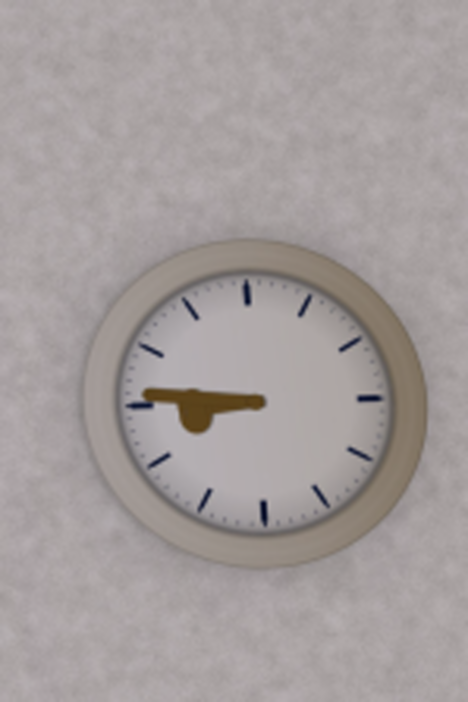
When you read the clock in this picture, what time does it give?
8:46
